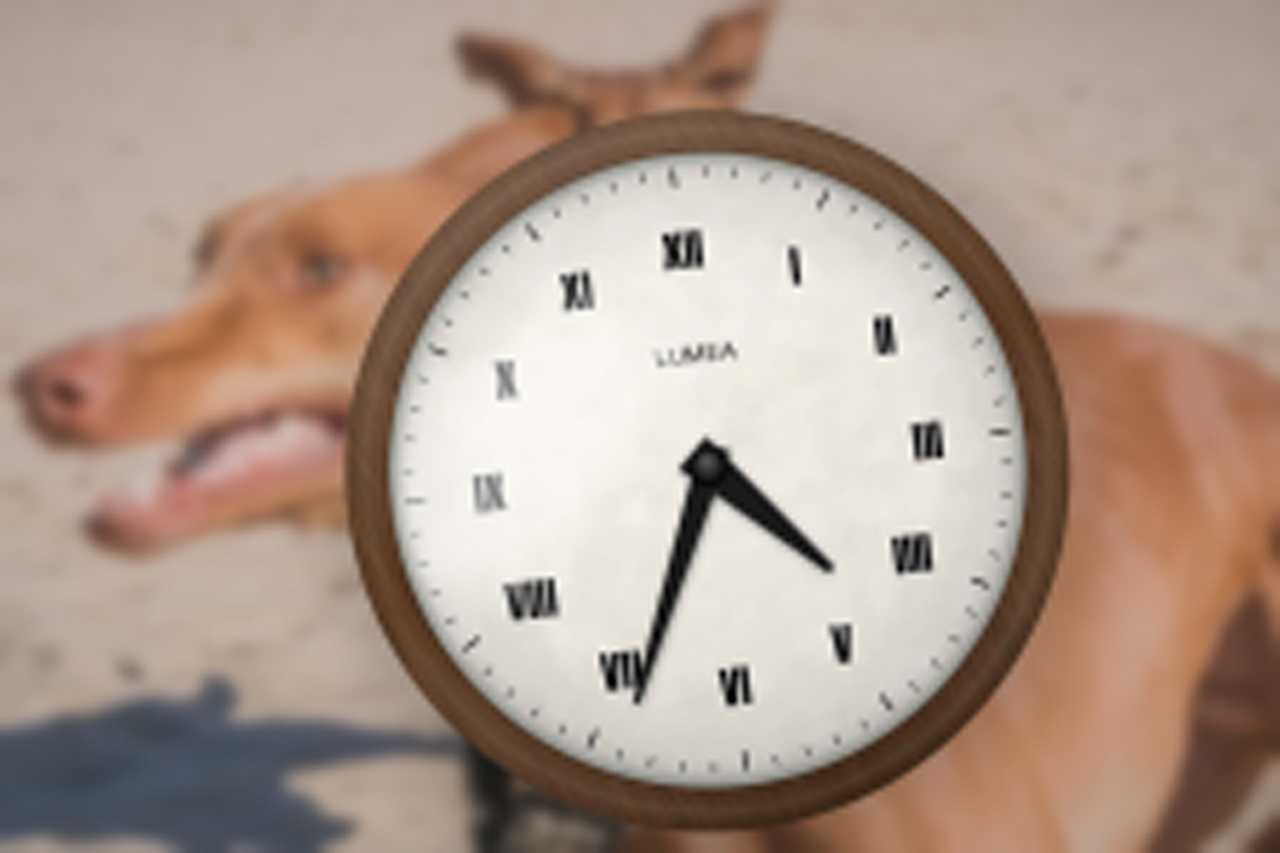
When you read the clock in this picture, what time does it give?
4:34
